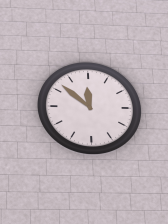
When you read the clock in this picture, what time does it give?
11:52
